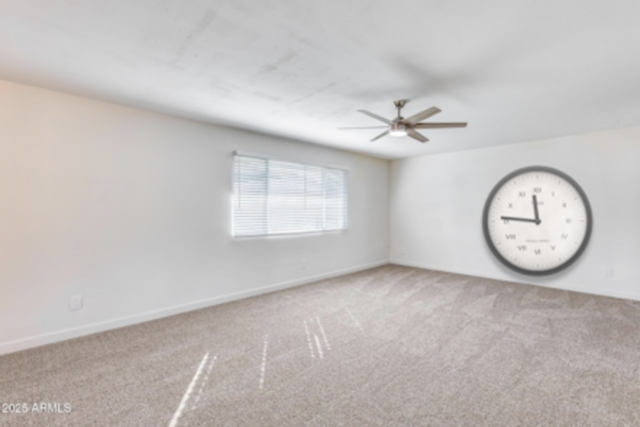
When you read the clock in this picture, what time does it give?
11:46
